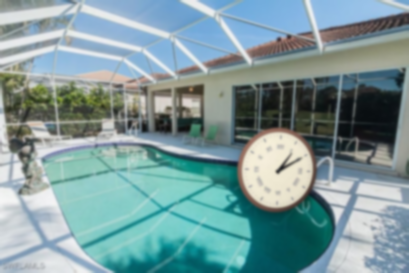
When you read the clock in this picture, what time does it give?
1:10
